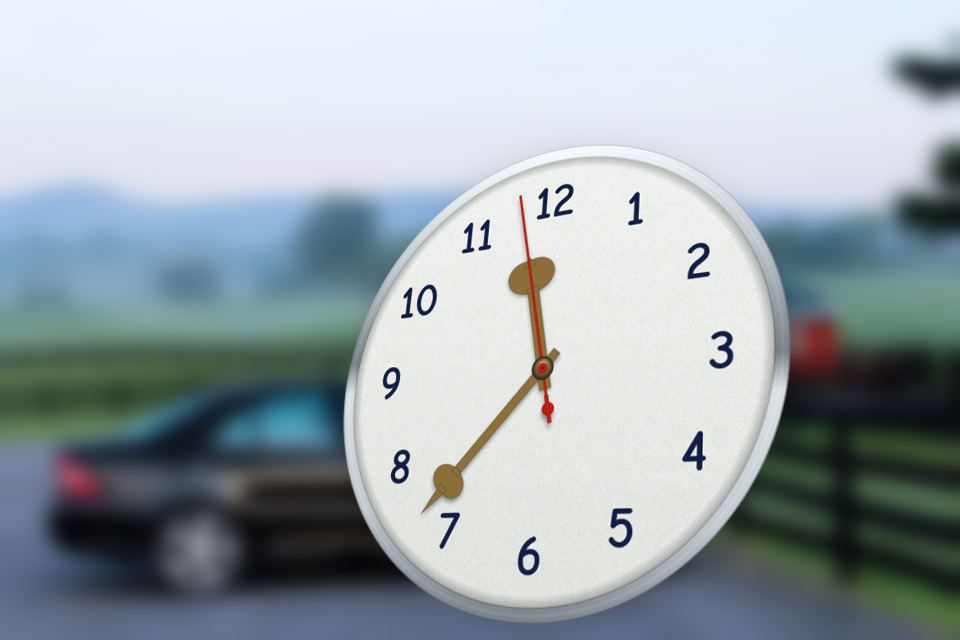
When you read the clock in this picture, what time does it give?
11:36:58
